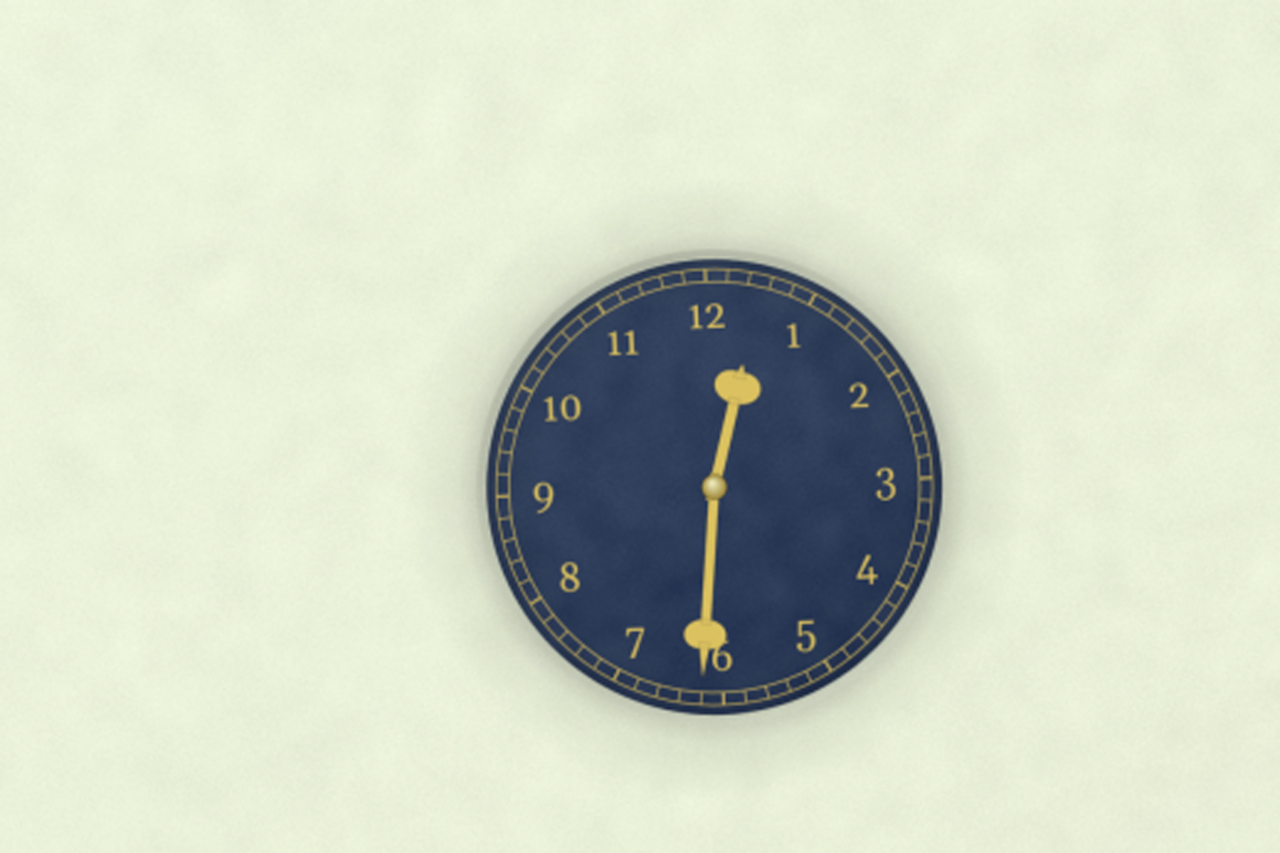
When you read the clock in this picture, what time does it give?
12:31
